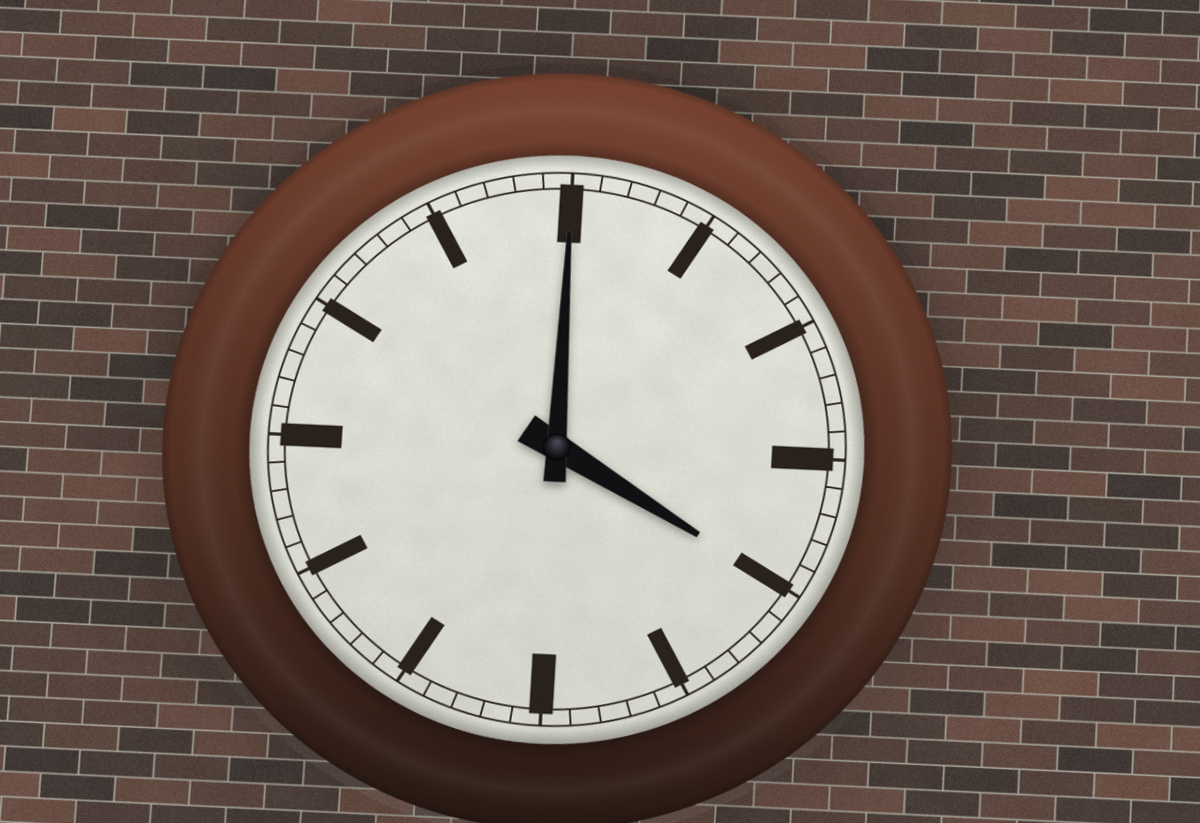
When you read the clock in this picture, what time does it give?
4:00
